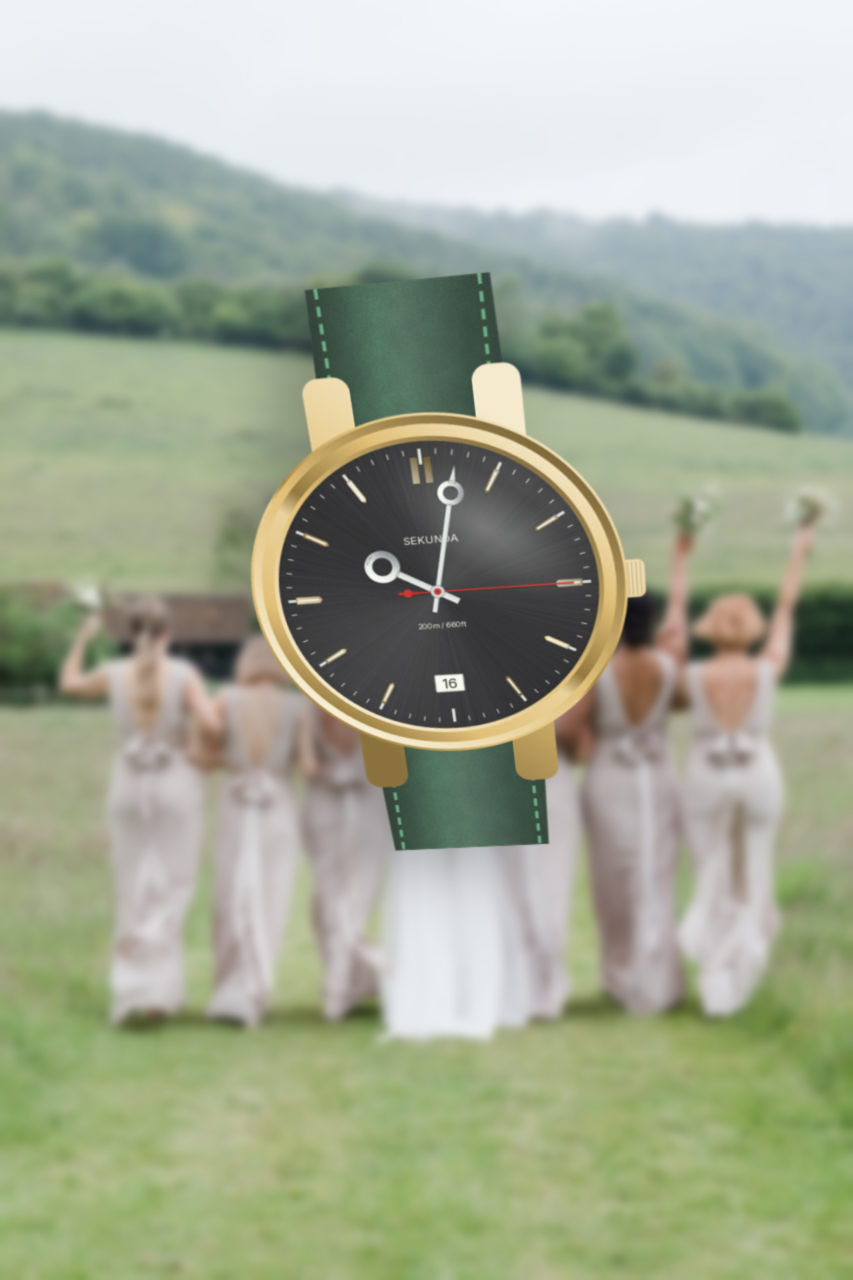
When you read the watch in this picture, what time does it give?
10:02:15
